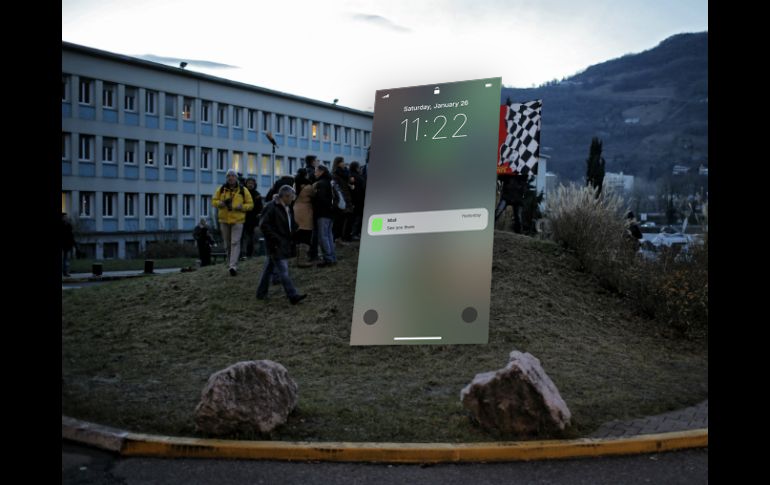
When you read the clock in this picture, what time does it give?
11:22
